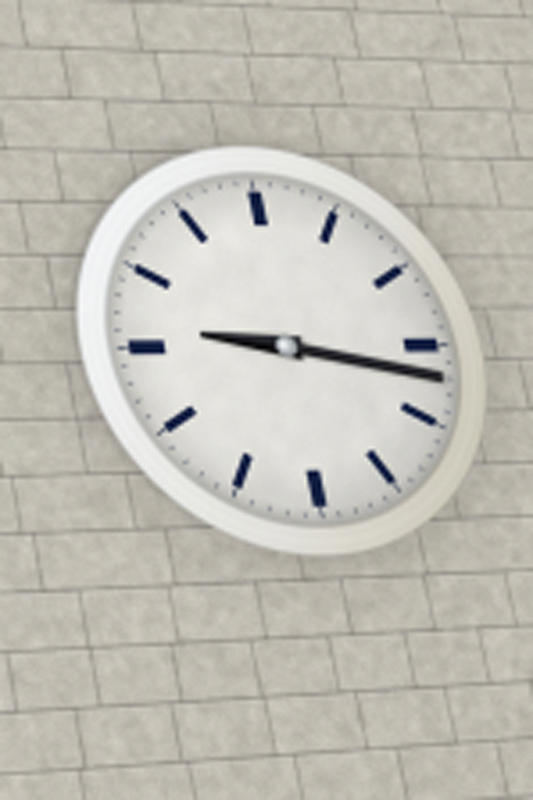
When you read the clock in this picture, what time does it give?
9:17
